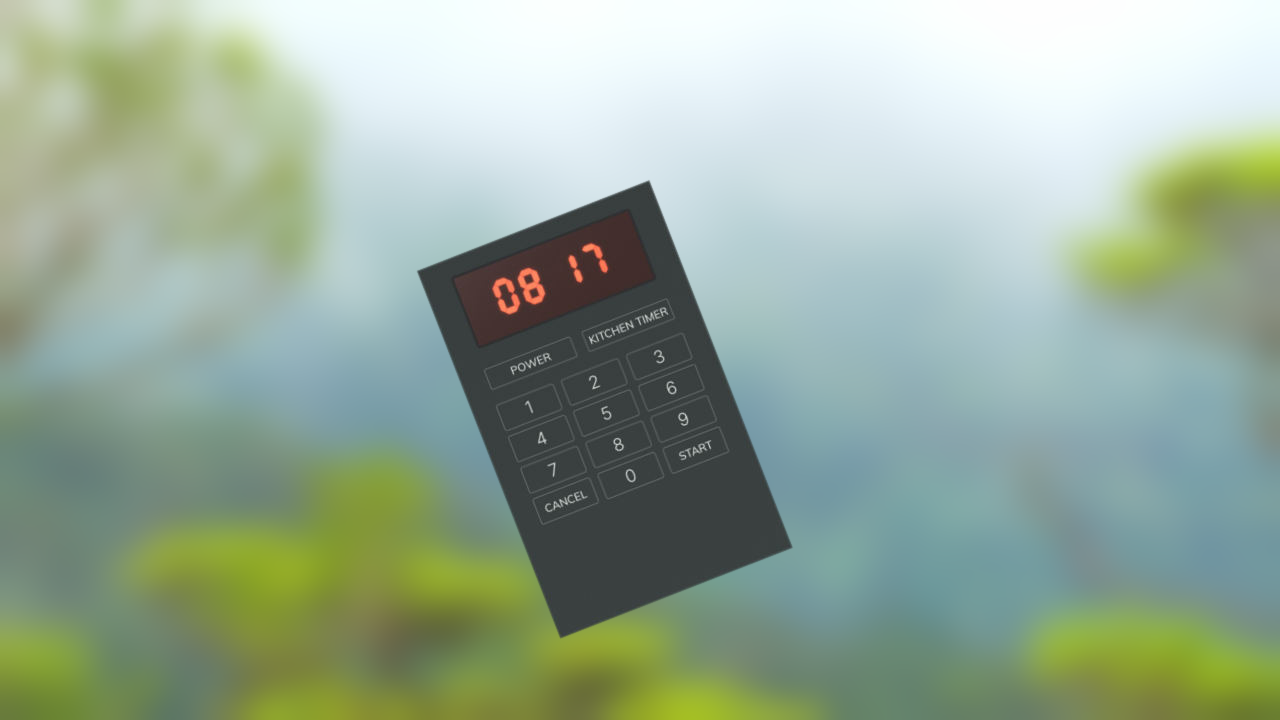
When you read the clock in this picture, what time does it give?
8:17
